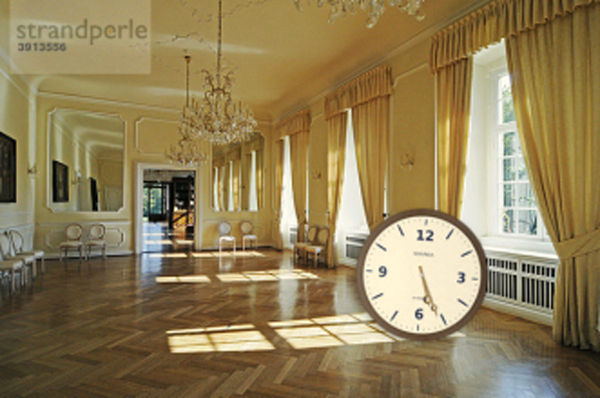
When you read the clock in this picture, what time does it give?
5:26
